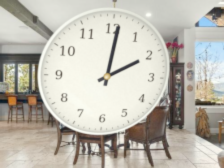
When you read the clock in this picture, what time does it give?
2:01
